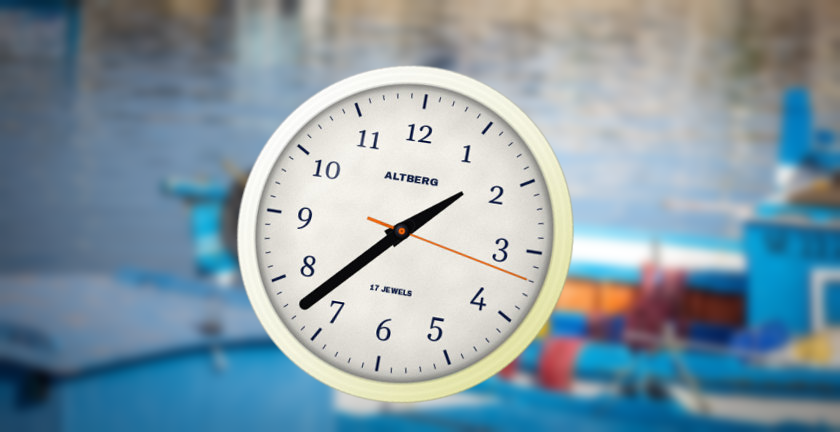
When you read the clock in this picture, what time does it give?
1:37:17
